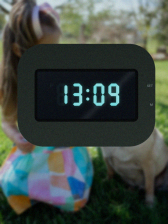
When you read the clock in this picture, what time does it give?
13:09
